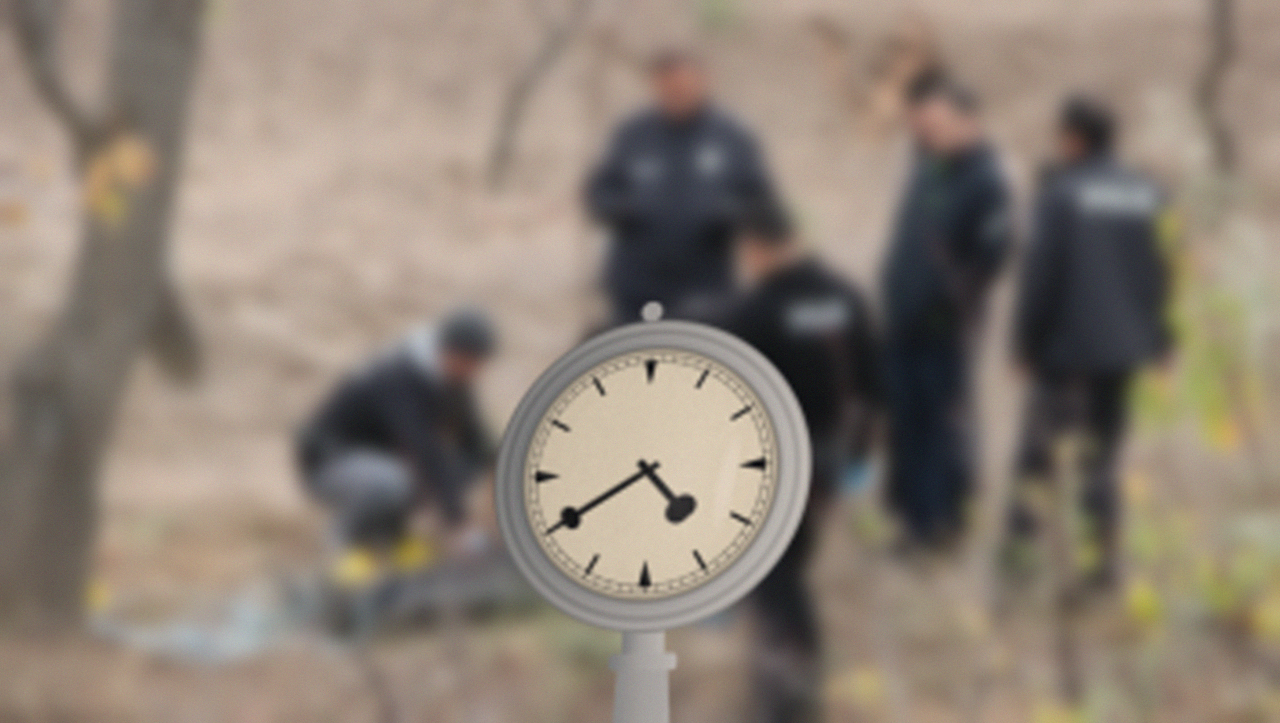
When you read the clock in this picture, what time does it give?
4:40
